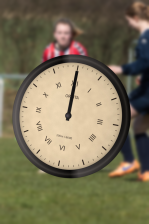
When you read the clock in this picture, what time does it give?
12:00
